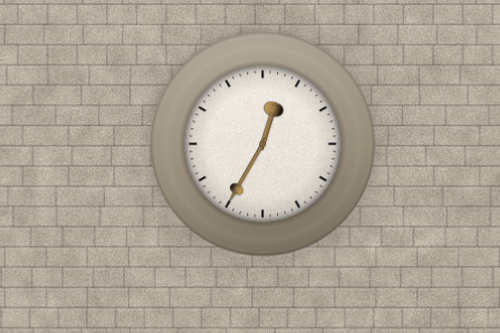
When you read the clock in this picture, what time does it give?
12:35
